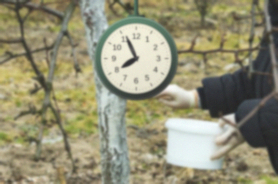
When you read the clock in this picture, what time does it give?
7:56
